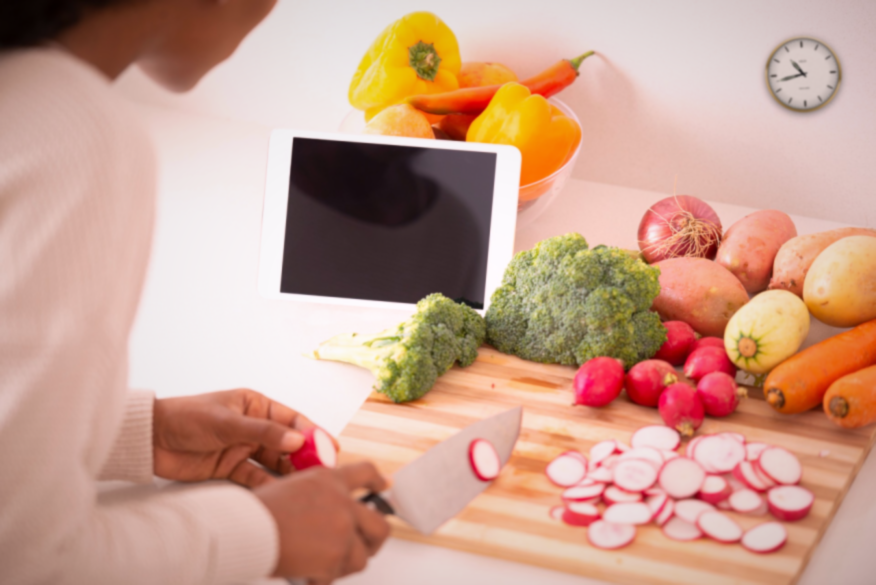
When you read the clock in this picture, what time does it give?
10:43
